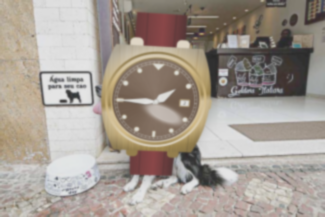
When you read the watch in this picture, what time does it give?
1:45
